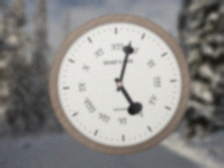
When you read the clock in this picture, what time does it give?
5:03
